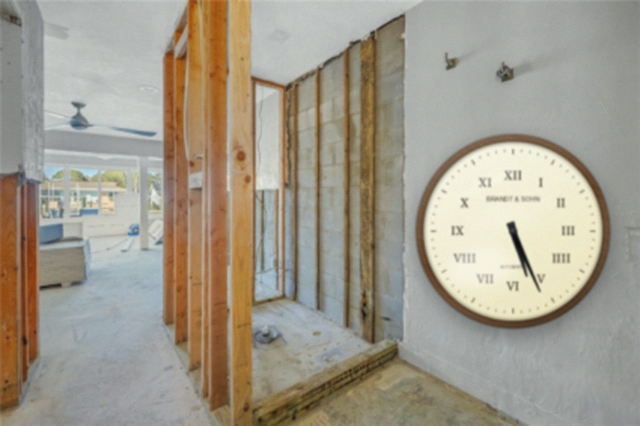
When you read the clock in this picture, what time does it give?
5:26
